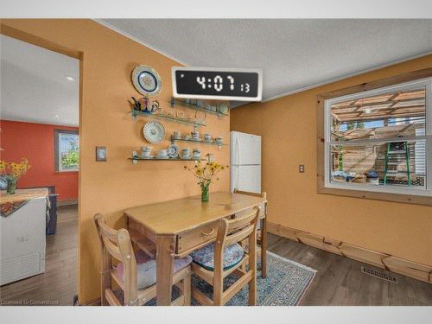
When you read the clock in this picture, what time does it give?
4:07:13
